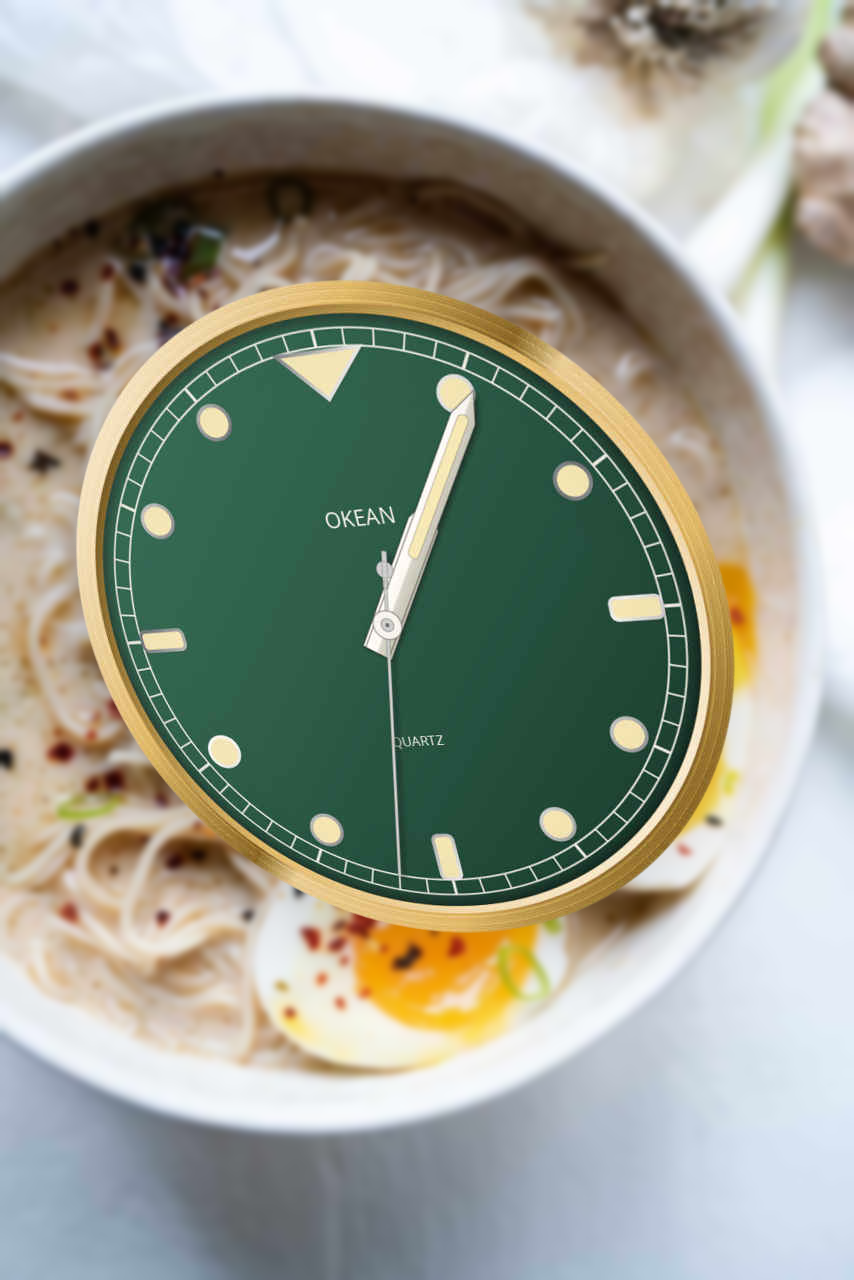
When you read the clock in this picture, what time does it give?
1:05:32
